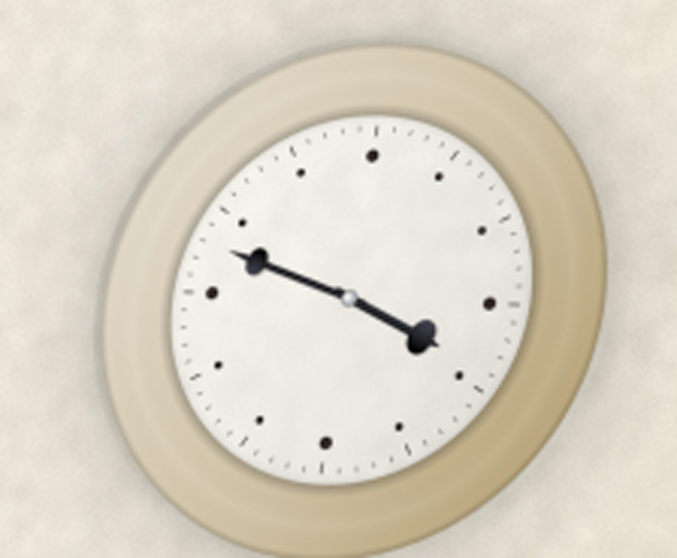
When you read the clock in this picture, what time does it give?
3:48
